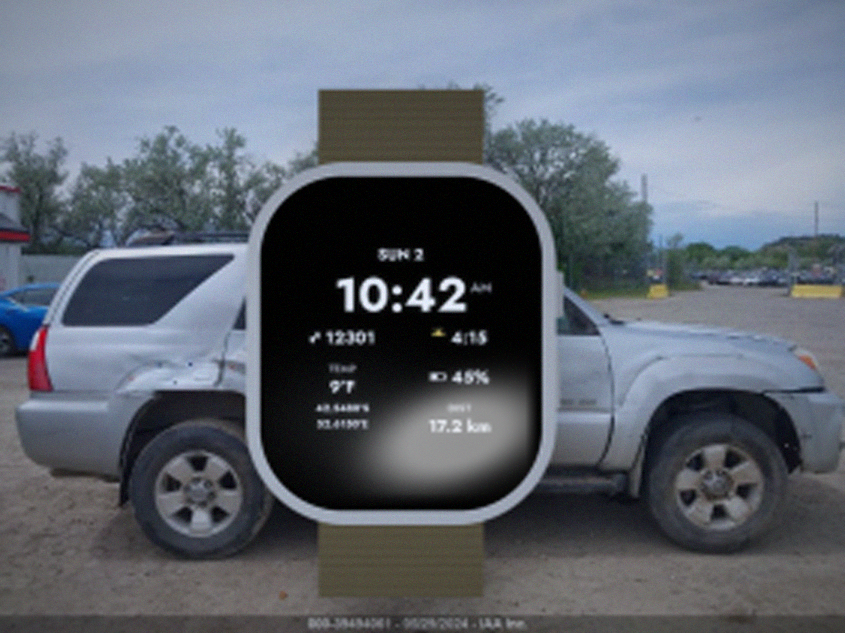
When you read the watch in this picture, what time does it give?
10:42
